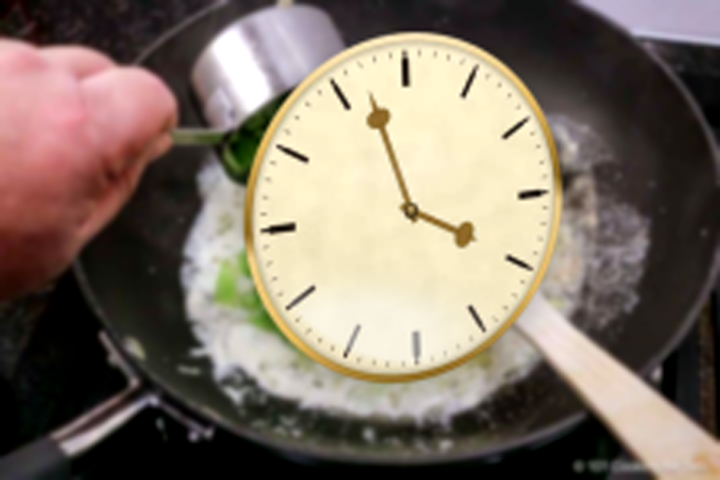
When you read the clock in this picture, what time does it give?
3:57
